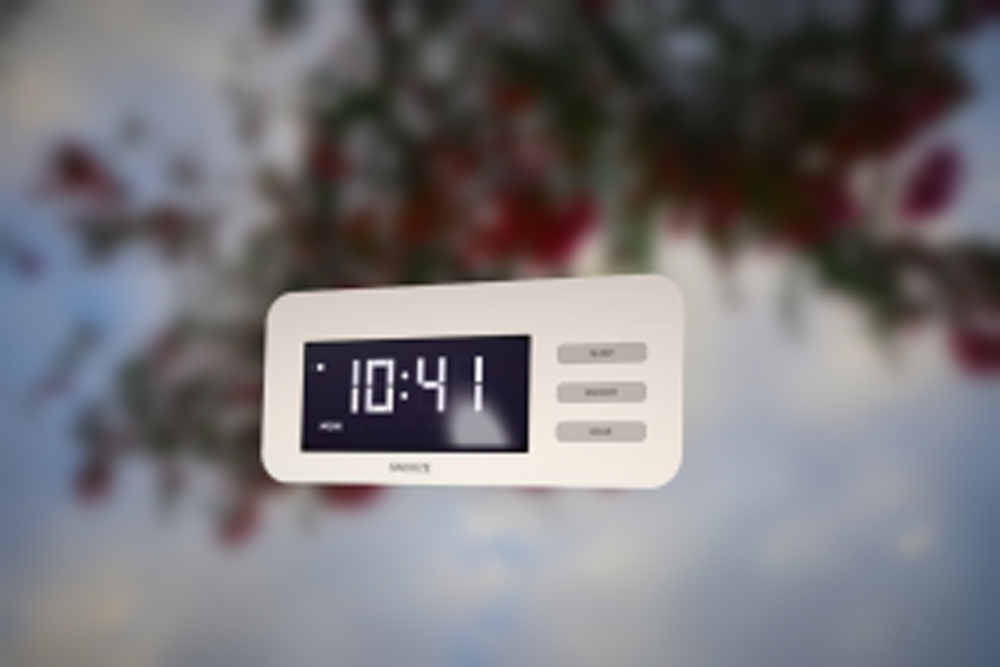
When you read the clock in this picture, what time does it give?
10:41
